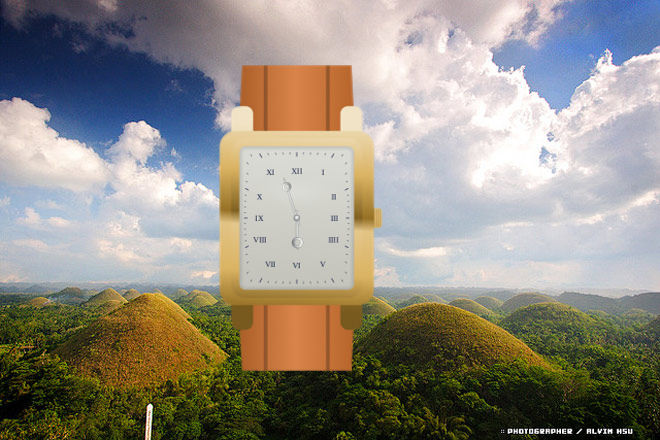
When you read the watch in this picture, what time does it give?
5:57
